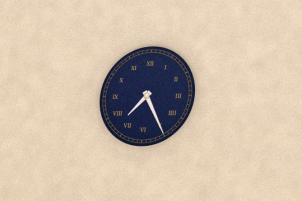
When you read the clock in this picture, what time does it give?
7:25
